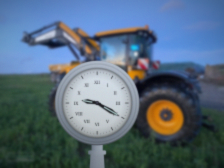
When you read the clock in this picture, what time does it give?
9:20
